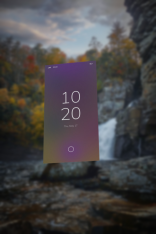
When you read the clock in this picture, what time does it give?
10:20
